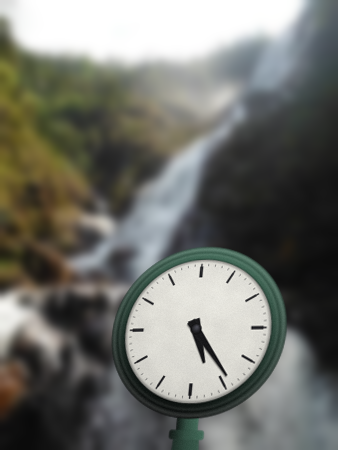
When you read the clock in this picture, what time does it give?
5:24
